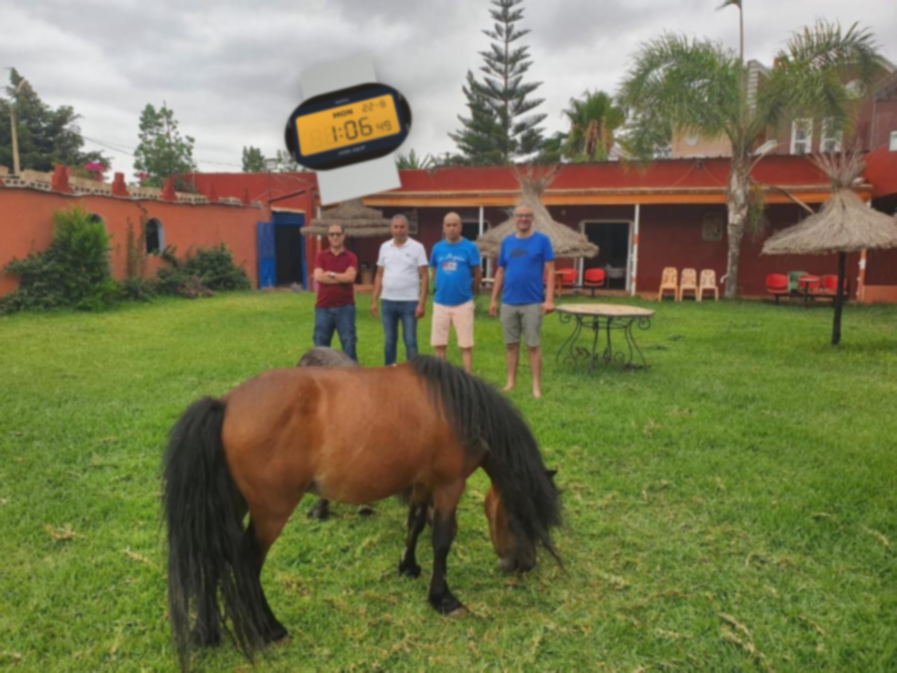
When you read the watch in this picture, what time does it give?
1:06
